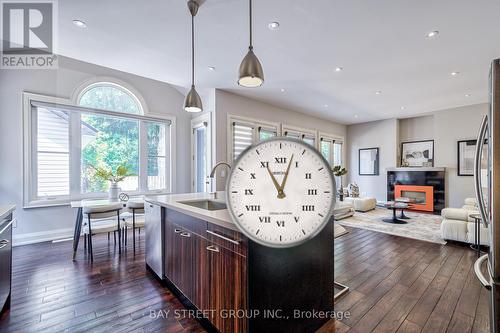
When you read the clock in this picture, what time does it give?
11:03
